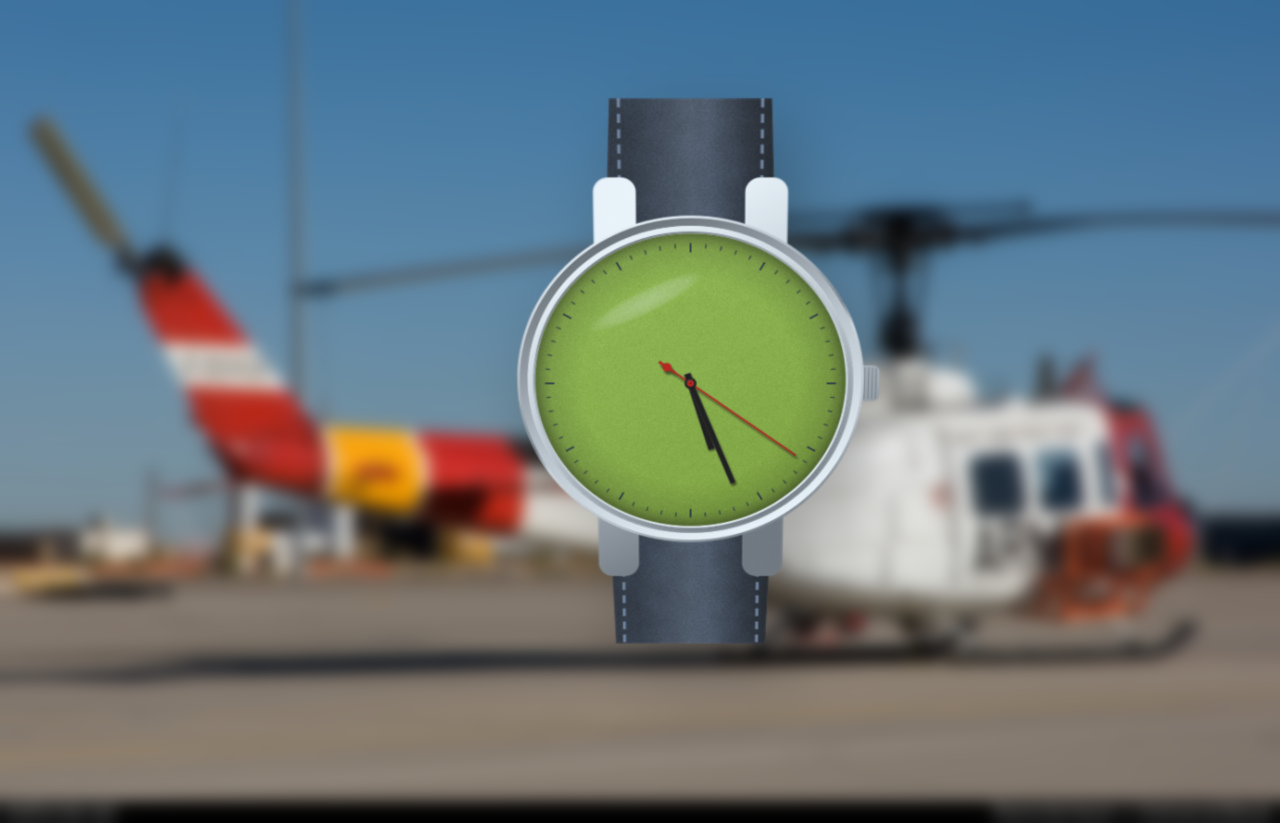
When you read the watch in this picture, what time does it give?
5:26:21
